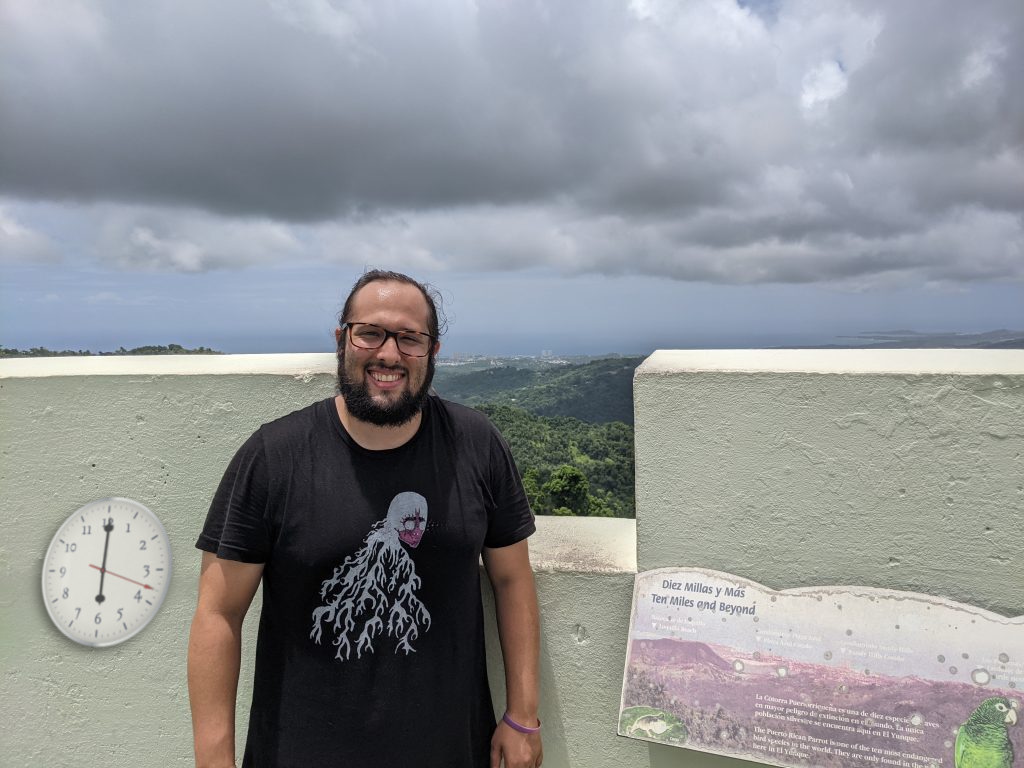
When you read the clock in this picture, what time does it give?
6:00:18
